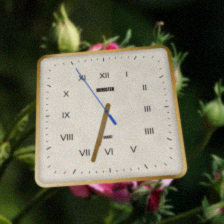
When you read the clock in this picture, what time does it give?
6:32:55
